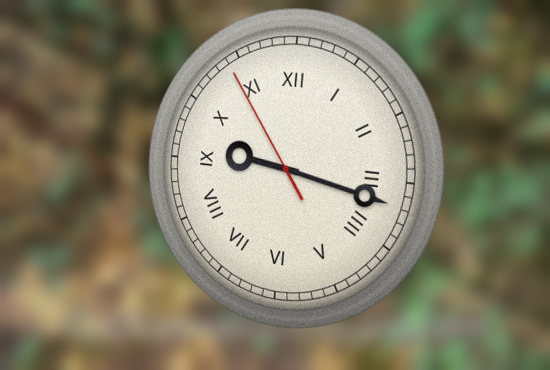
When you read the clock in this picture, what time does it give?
9:16:54
